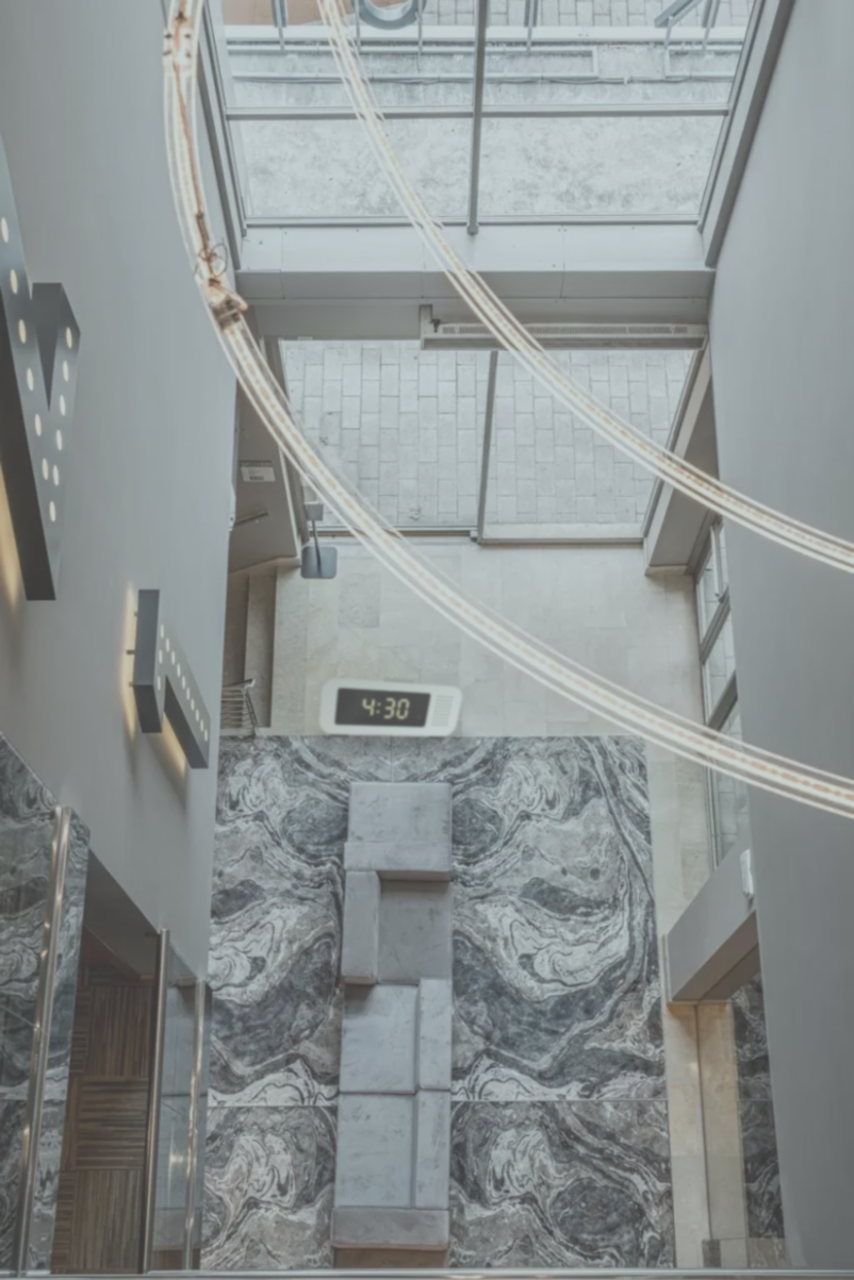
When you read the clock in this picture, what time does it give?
4:30
